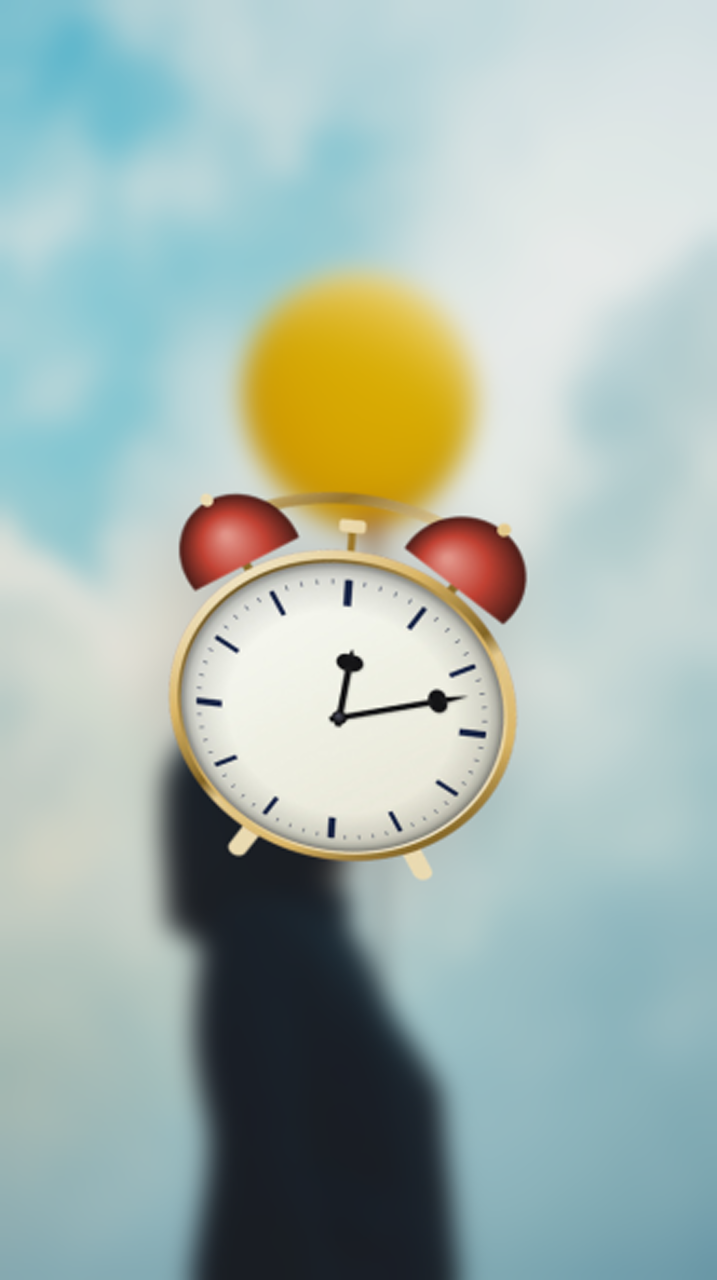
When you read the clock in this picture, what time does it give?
12:12
